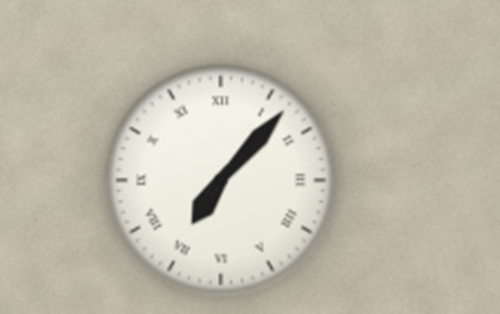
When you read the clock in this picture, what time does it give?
7:07
